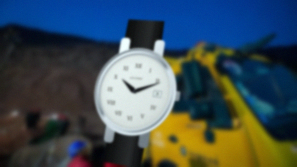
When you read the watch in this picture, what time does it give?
10:11
